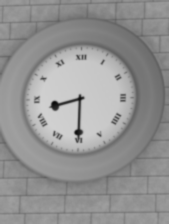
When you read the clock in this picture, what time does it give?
8:30
